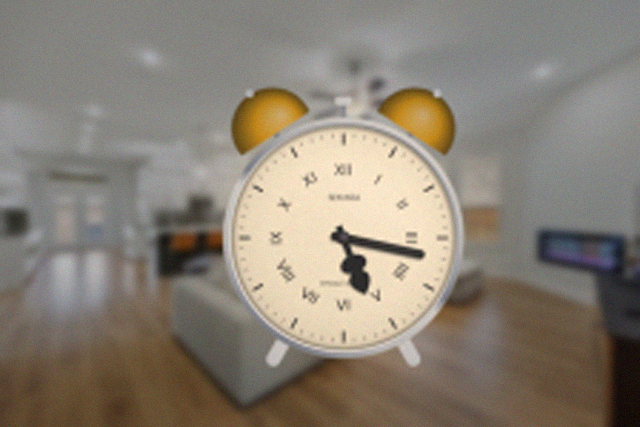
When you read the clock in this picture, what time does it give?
5:17
